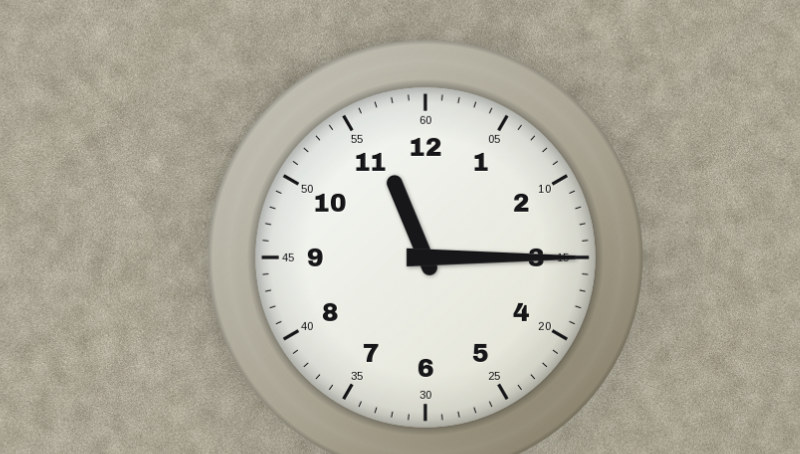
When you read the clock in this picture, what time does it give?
11:15
